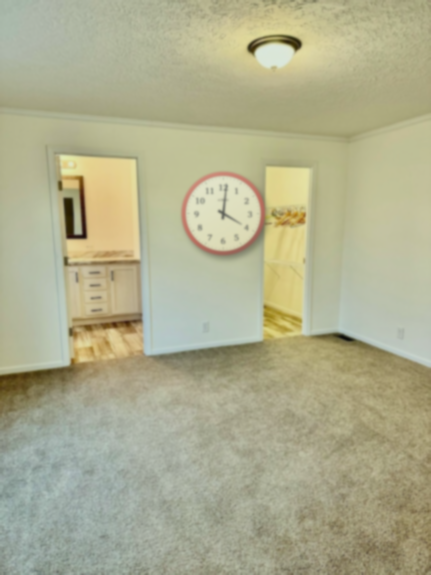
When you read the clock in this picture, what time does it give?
4:01
